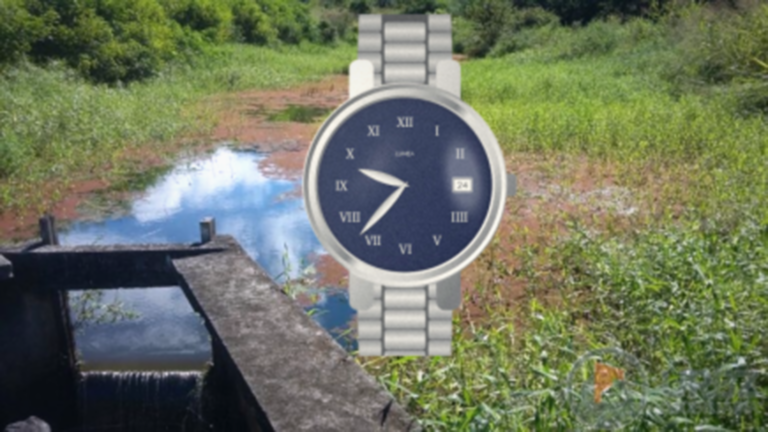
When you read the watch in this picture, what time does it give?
9:37
